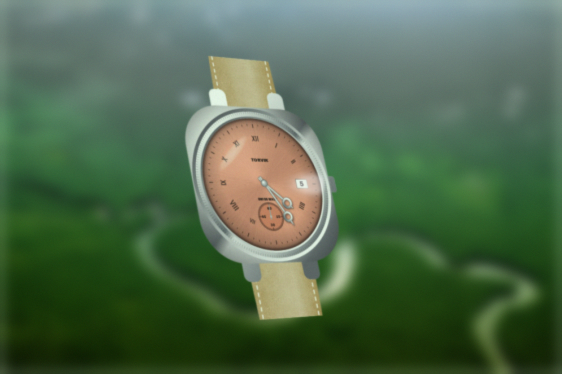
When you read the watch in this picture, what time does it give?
4:25
